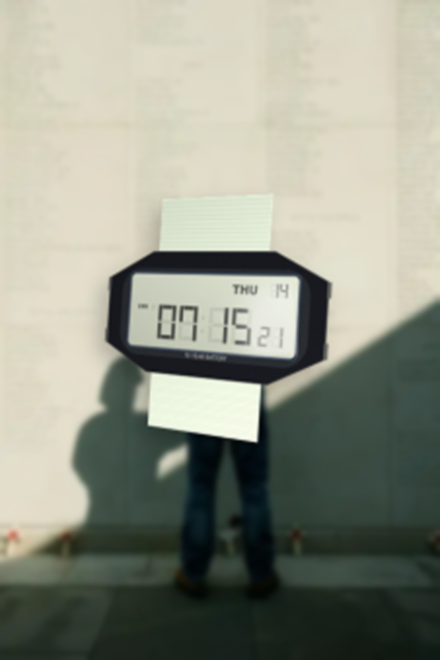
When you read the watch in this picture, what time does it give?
7:15:21
